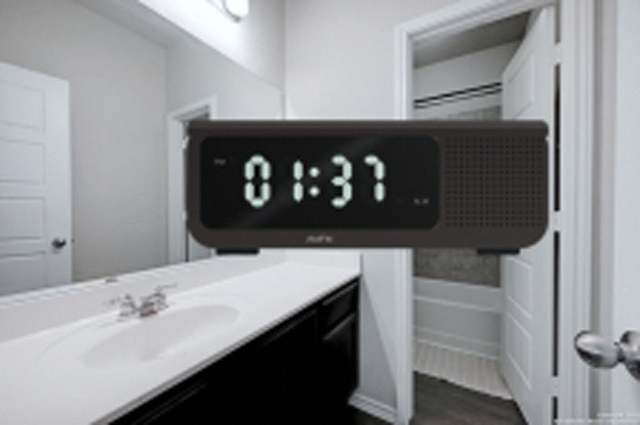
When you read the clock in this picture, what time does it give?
1:37
